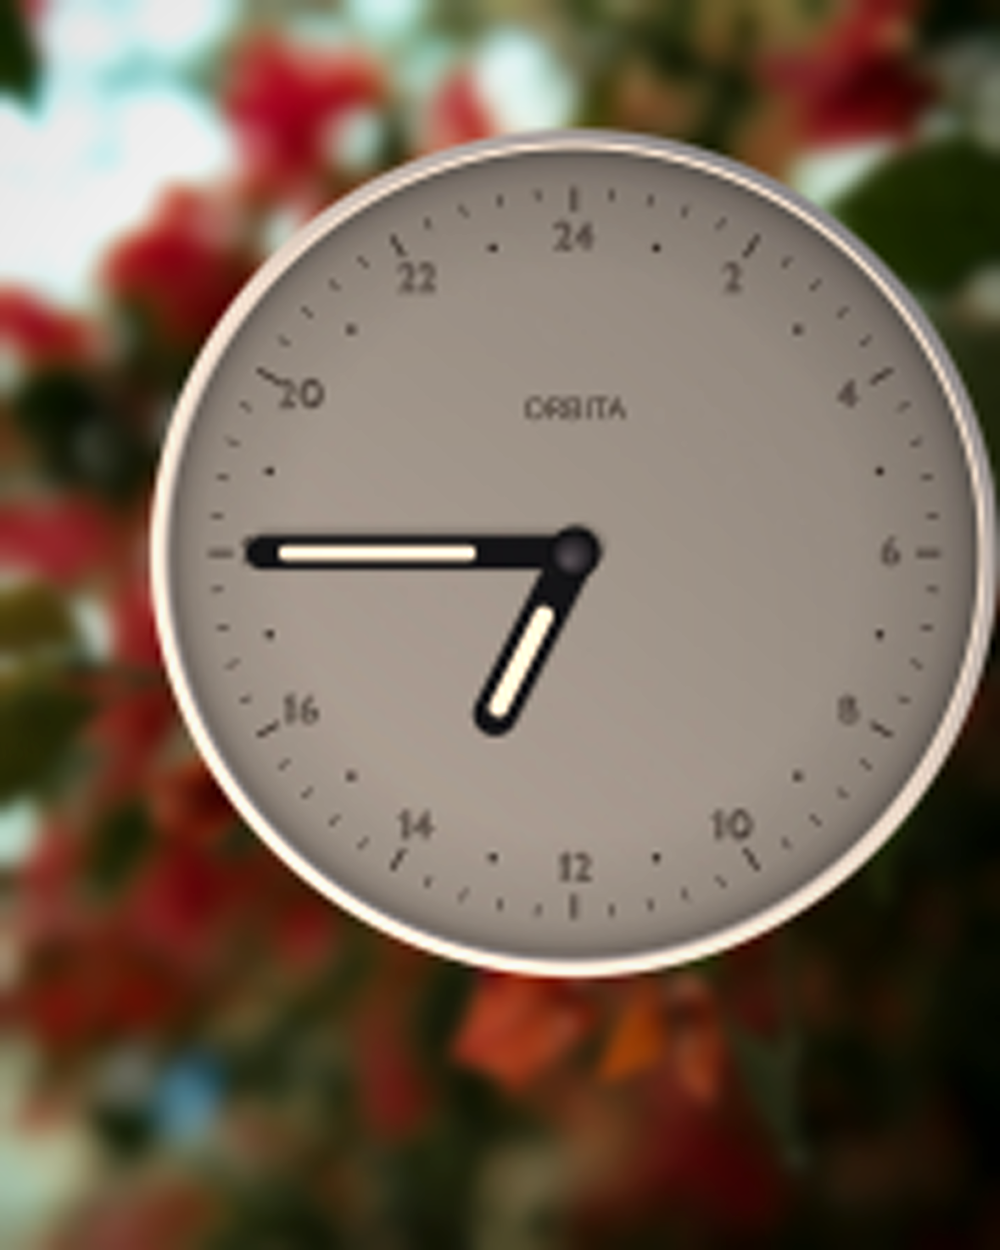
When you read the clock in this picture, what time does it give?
13:45
